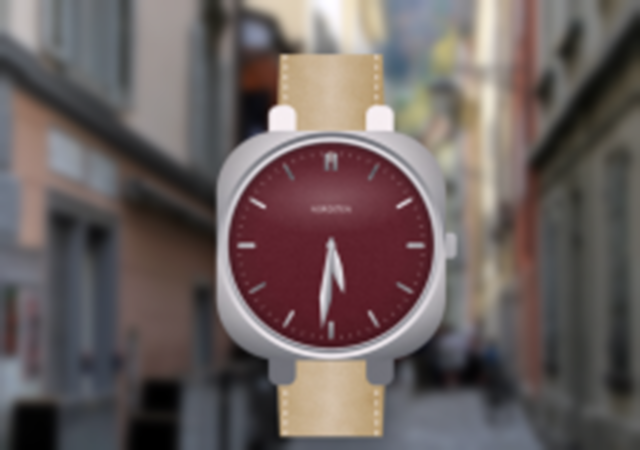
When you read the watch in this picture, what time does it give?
5:31
